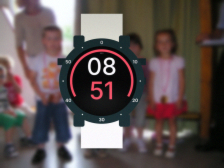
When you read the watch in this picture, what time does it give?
8:51
